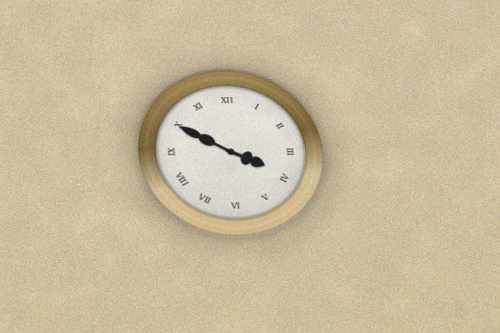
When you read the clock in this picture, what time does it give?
3:50
